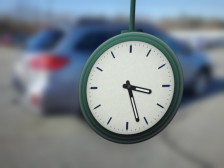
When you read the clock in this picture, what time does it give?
3:27
